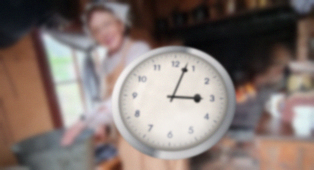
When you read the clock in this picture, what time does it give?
3:03
